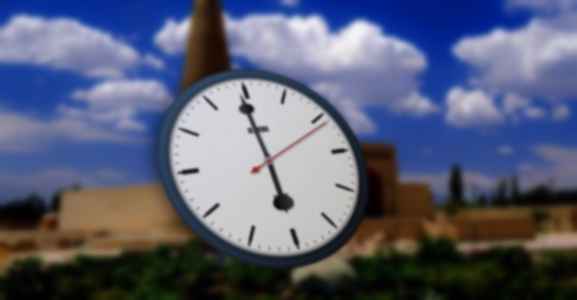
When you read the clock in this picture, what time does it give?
5:59:11
